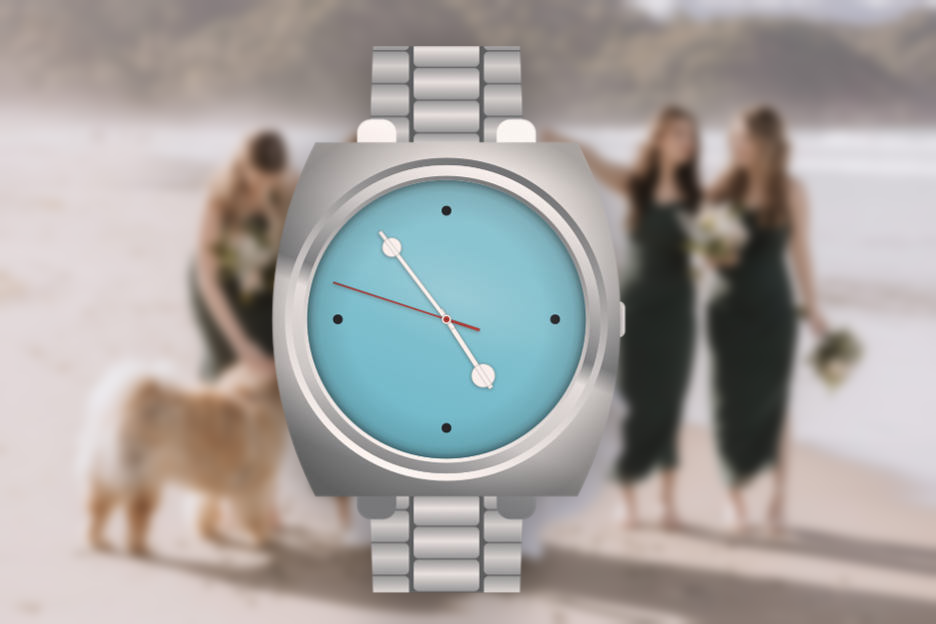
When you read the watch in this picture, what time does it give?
4:53:48
